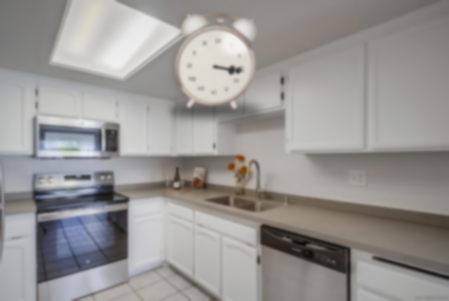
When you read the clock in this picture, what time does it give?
3:16
